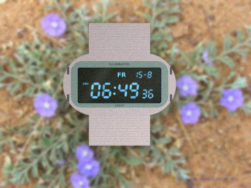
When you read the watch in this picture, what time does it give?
6:49:36
